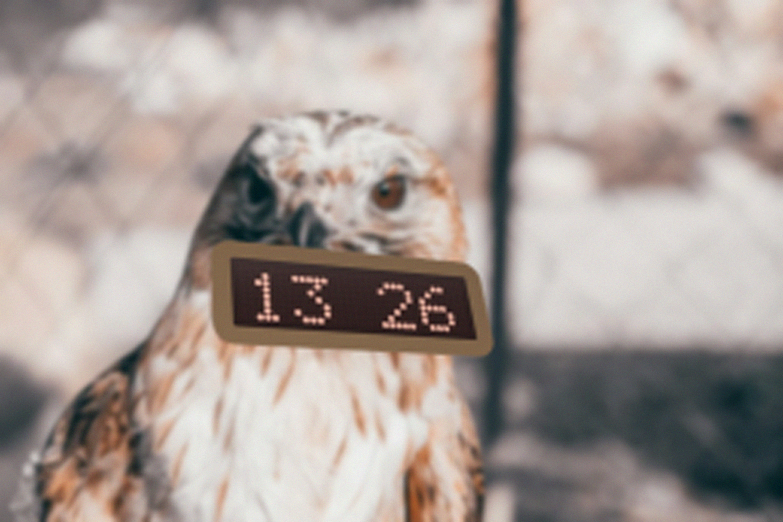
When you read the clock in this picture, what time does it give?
13:26
